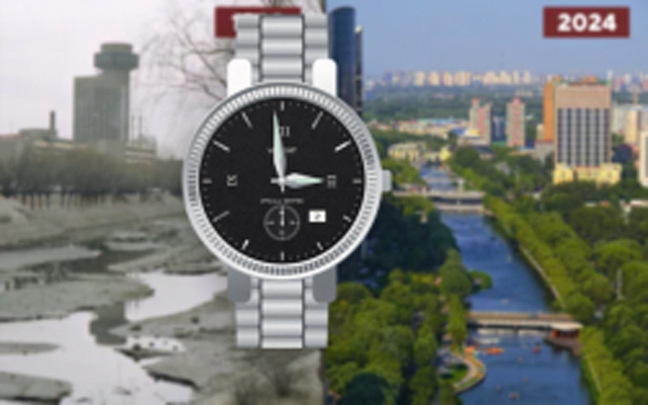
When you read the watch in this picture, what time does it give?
2:59
